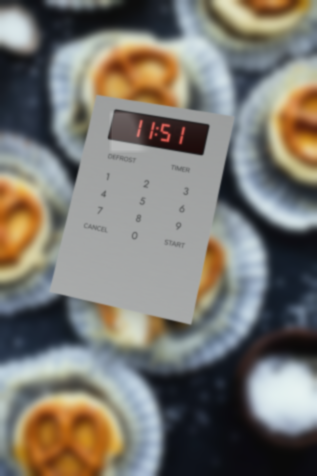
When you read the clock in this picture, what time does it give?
11:51
